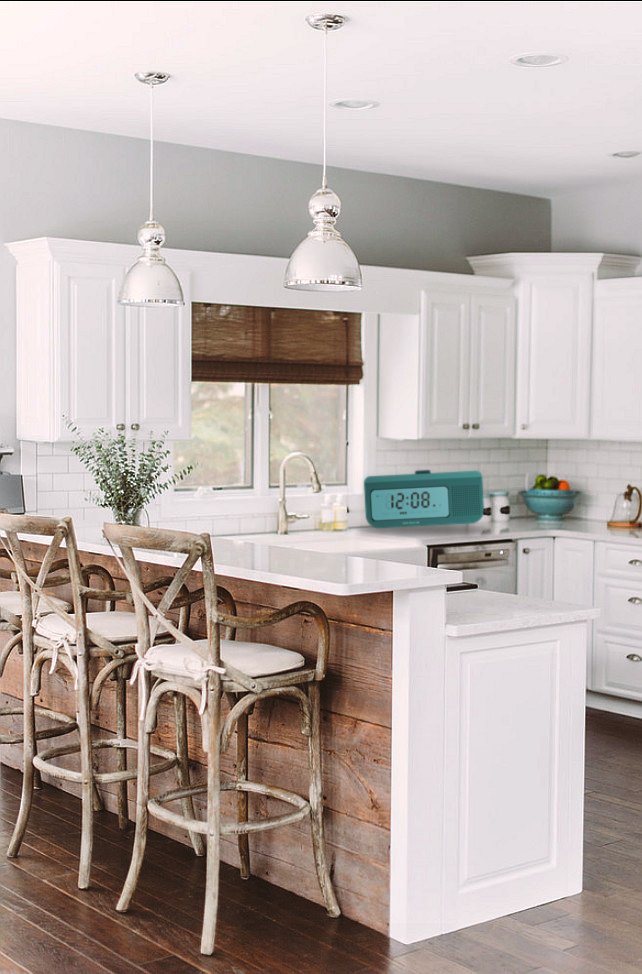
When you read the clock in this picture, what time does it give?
12:08
